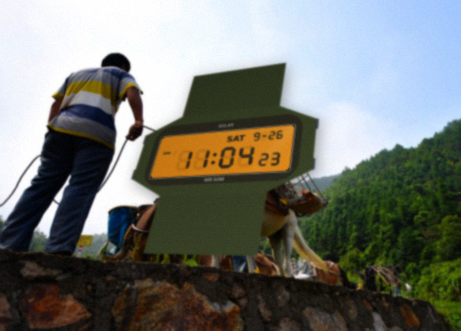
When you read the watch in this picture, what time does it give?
11:04:23
